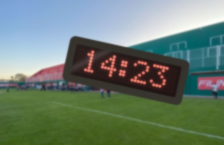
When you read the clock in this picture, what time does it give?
14:23
